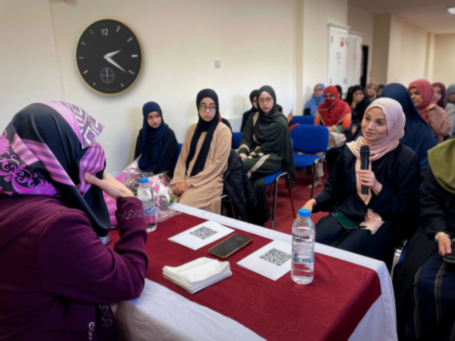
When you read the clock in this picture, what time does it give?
2:21
